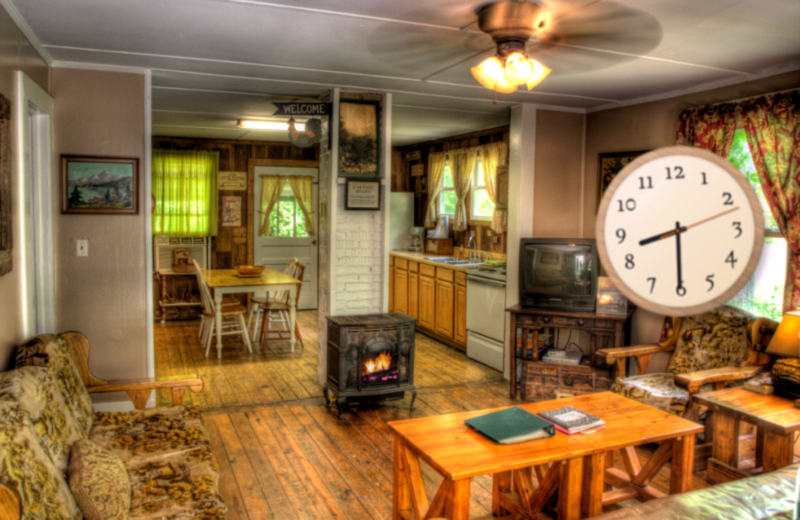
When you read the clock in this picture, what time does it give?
8:30:12
